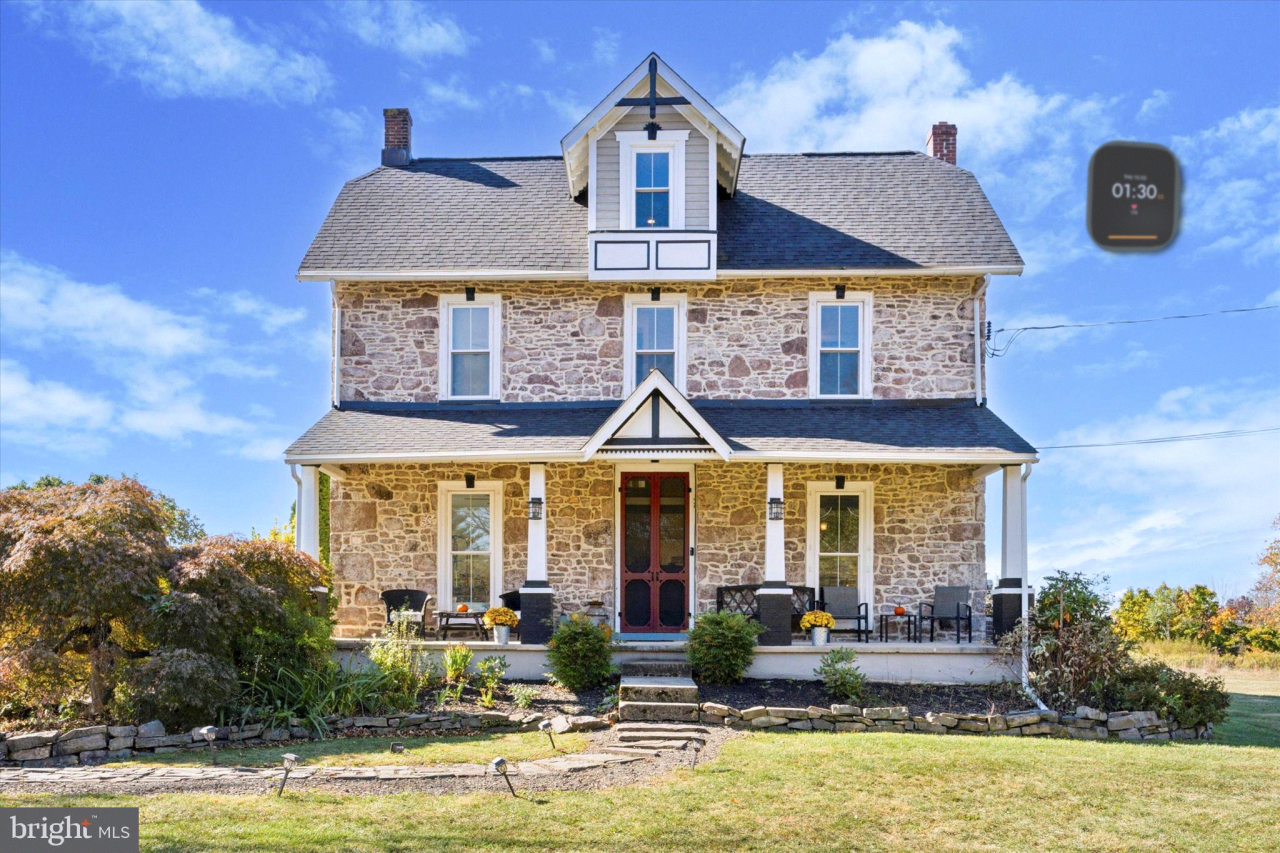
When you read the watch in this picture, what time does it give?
1:30
